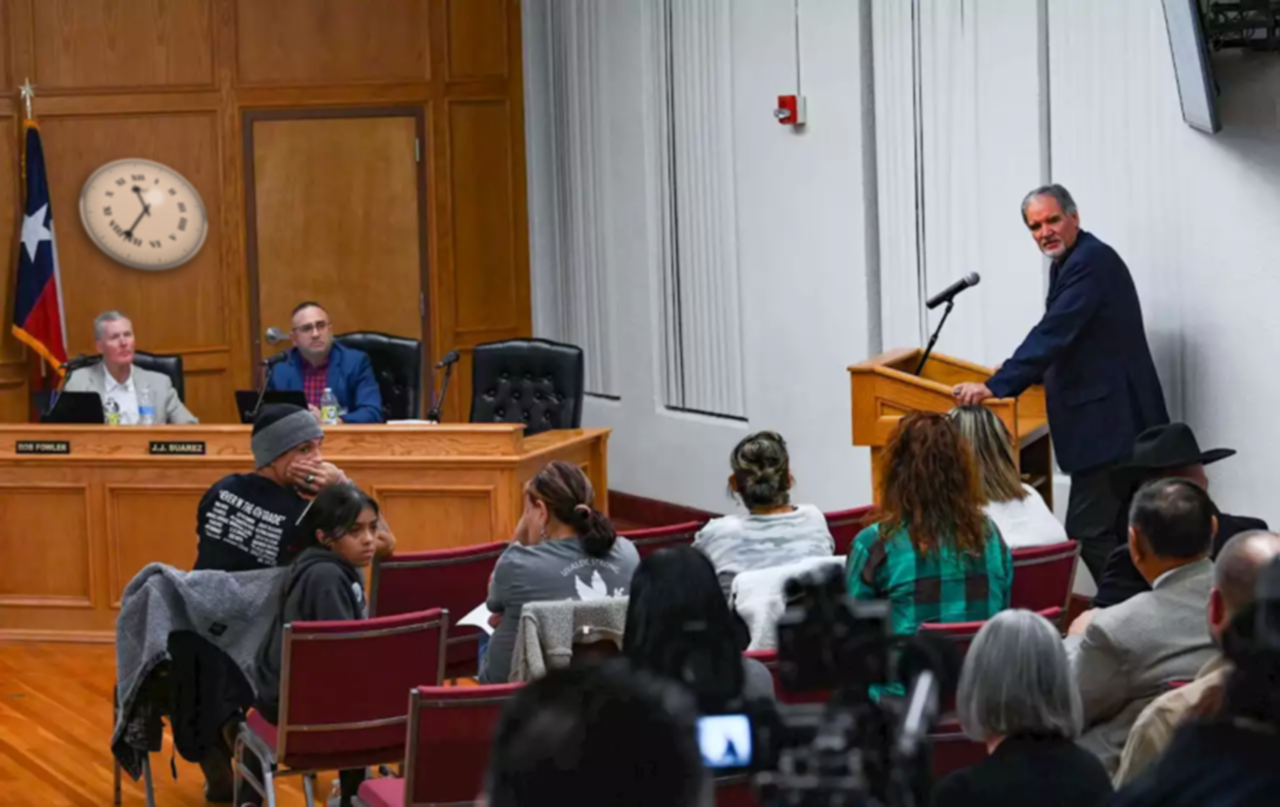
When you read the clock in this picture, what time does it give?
11:37
